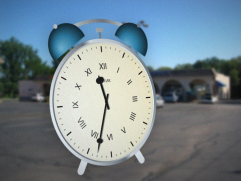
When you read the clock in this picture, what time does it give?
11:33
